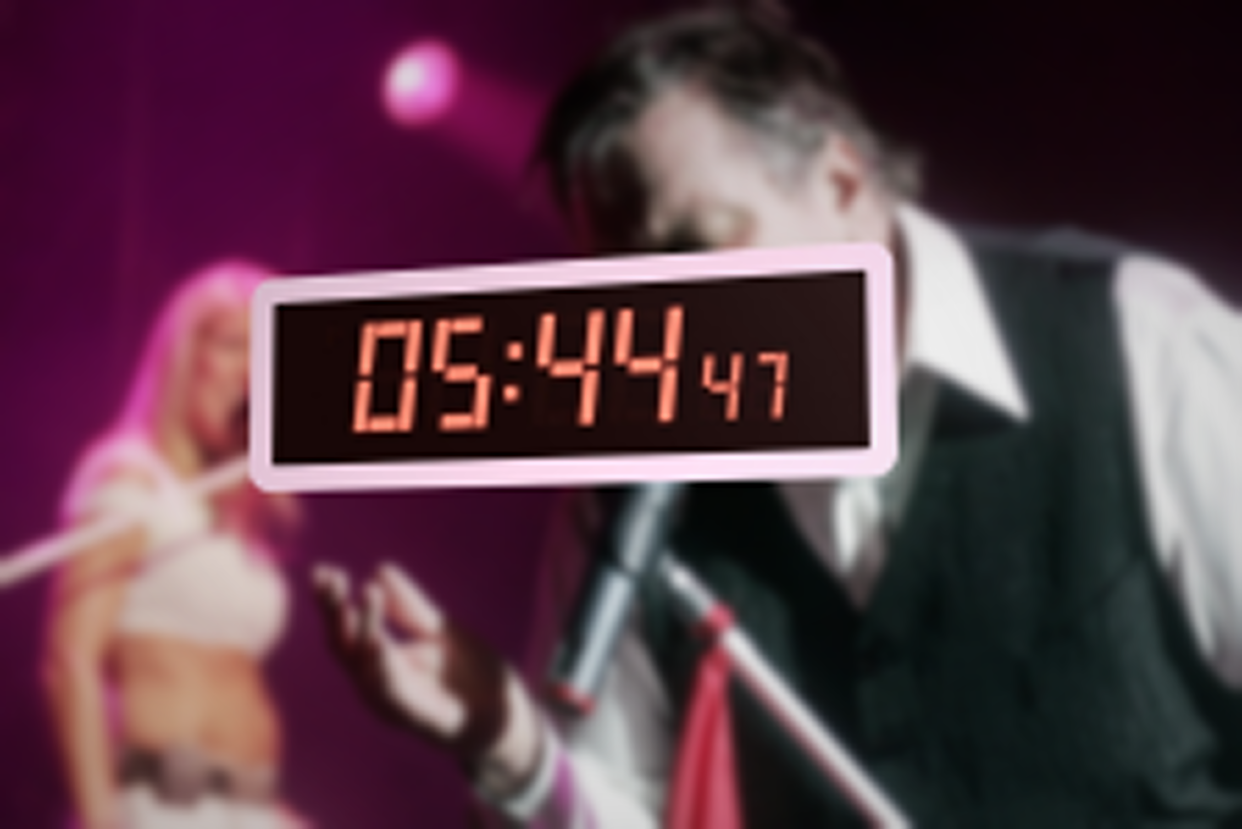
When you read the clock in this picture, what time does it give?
5:44:47
